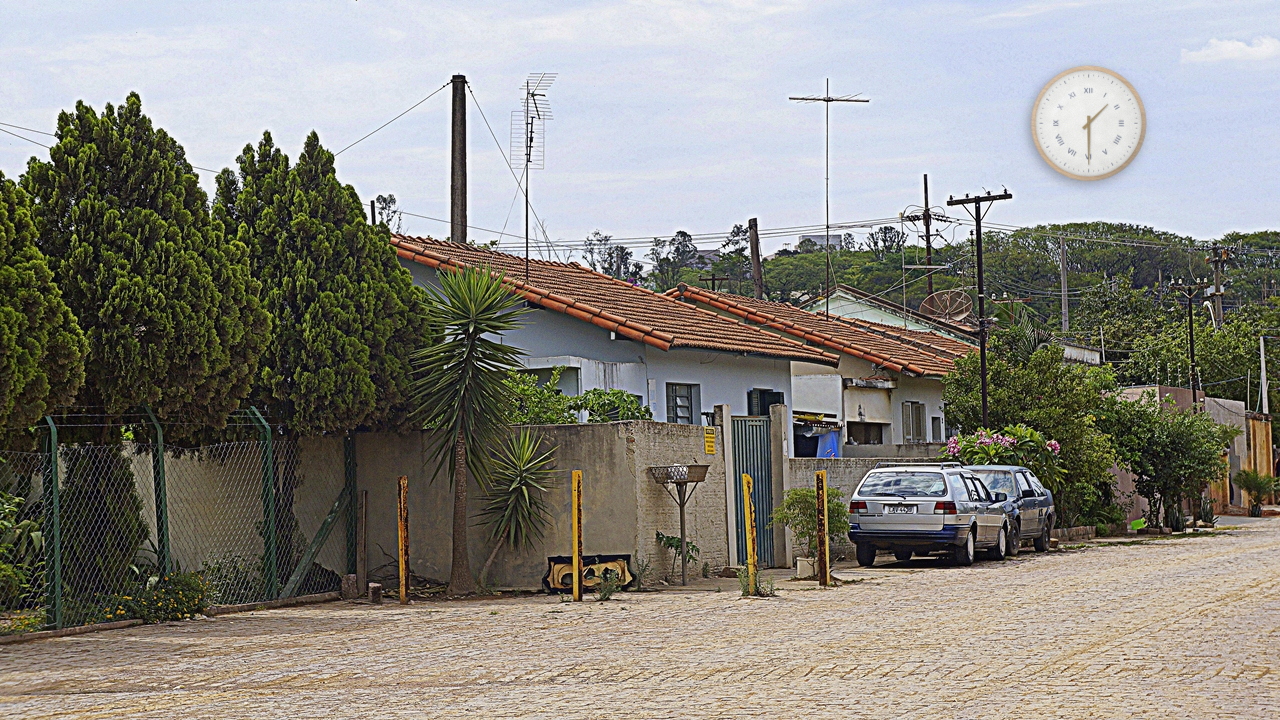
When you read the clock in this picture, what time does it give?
1:30
